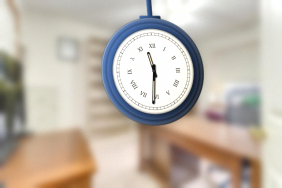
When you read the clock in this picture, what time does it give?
11:31
